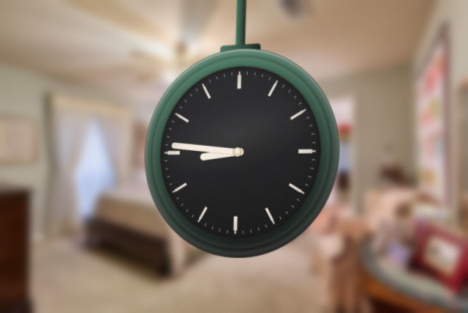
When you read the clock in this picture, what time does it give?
8:46
